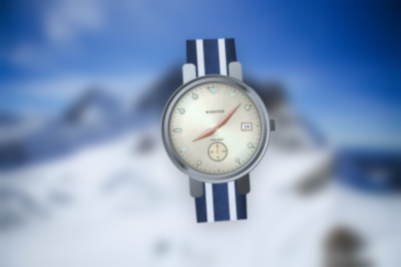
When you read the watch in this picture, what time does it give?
8:08
